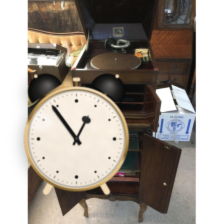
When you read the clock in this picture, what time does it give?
12:54
